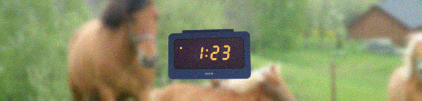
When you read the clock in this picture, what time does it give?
1:23
